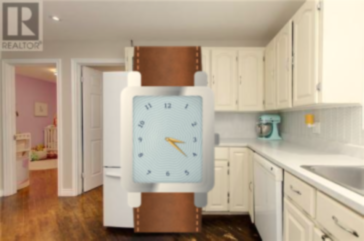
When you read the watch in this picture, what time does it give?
3:22
